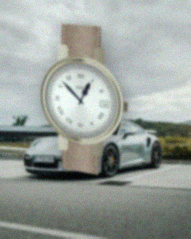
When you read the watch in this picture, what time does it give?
12:52
